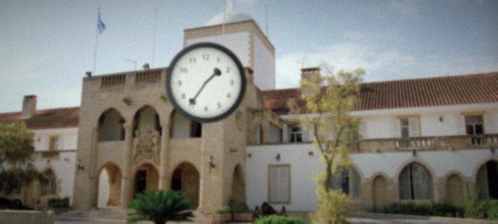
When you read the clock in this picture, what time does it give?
1:36
